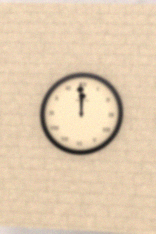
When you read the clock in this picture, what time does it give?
11:59
